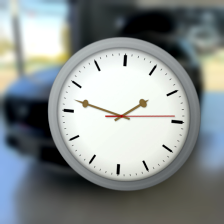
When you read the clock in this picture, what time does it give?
1:47:14
